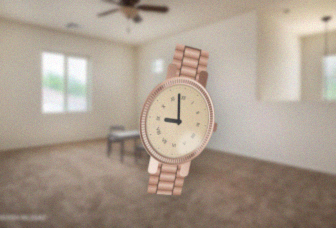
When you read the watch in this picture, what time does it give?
8:58
